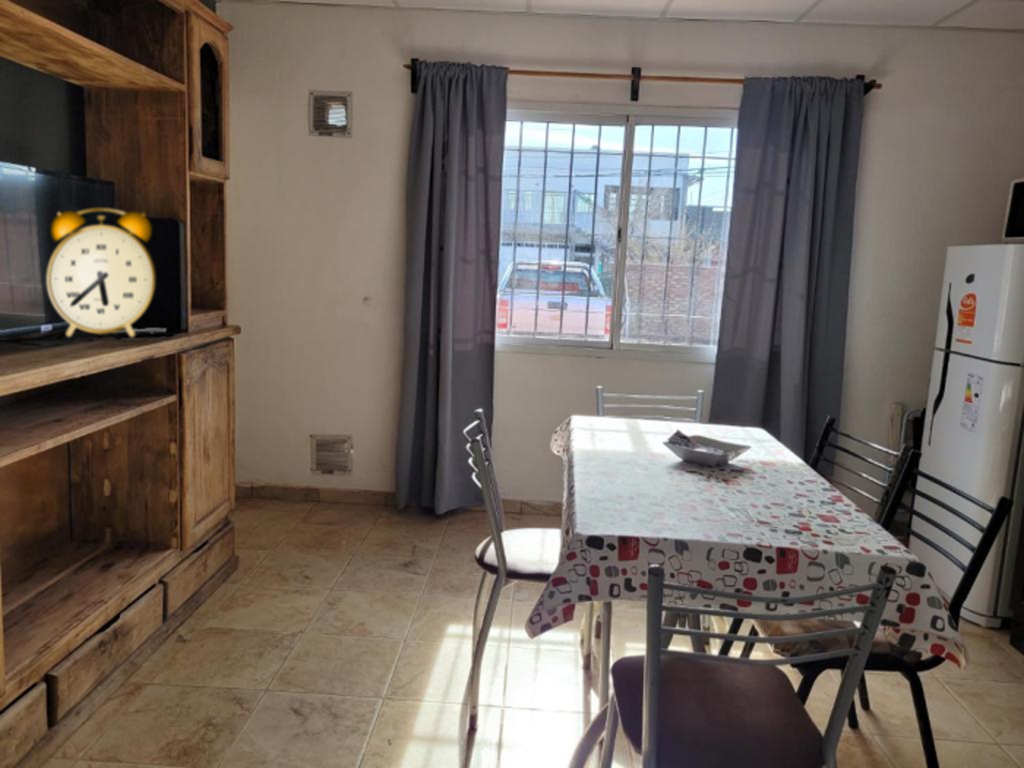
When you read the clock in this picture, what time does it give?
5:38
